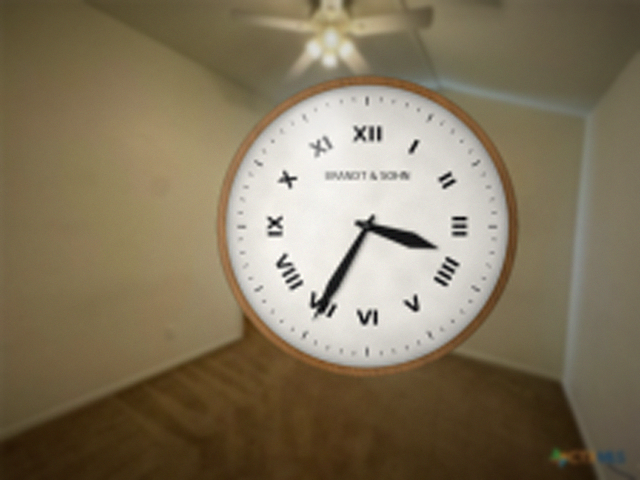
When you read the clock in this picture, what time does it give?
3:35
